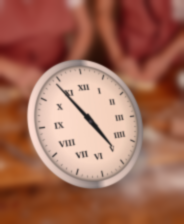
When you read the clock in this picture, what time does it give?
4:54
